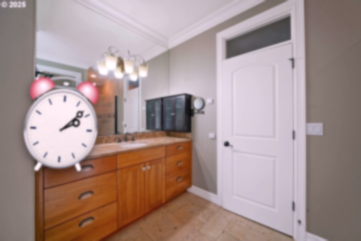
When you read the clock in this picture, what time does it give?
2:08
